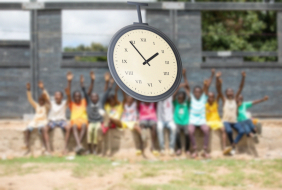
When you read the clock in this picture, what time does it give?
1:54
